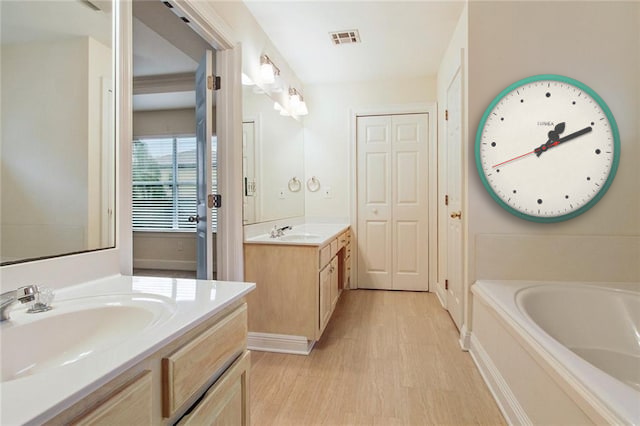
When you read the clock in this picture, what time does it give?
1:10:41
